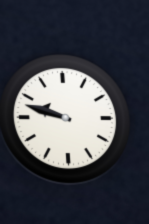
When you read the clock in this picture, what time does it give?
9:48
